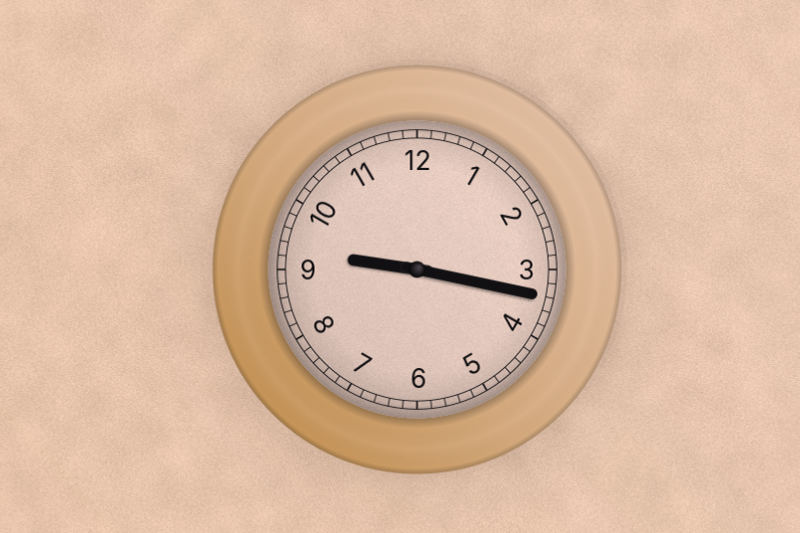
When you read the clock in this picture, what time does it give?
9:17
